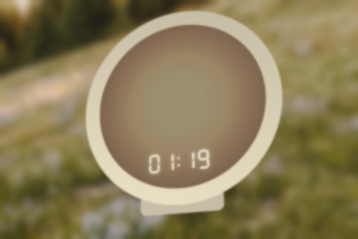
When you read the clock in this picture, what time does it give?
1:19
